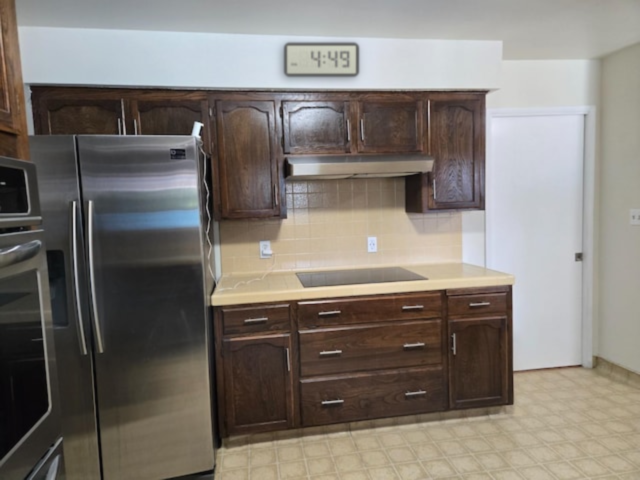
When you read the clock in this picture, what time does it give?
4:49
